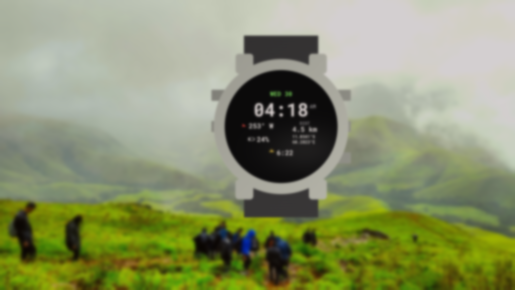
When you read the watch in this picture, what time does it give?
4:18
